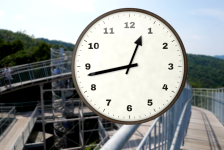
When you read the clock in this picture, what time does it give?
12:43
